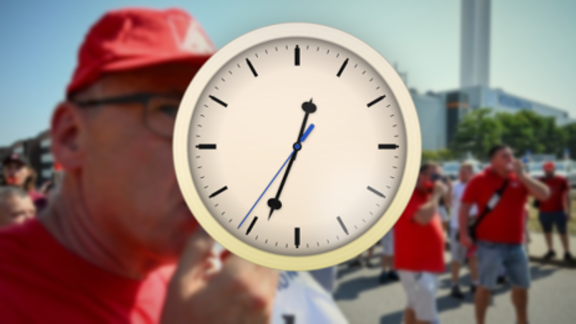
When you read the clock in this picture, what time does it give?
12:33:36
